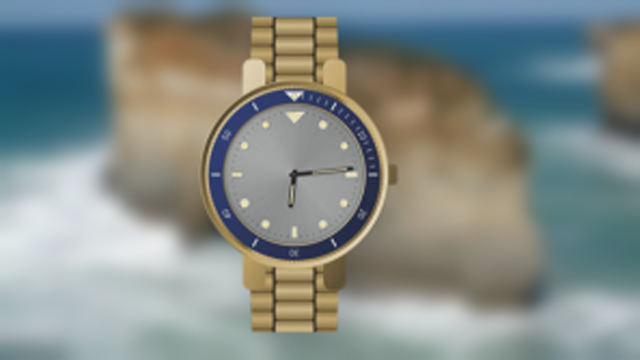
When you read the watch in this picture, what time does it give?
6:14
